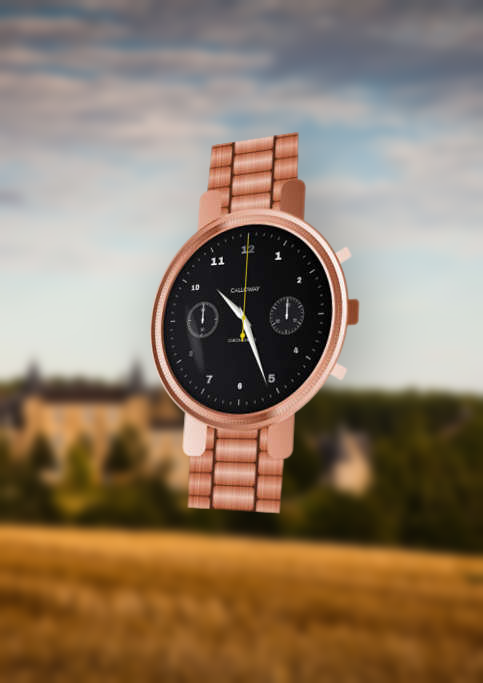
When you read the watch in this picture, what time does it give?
10:26
